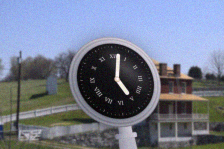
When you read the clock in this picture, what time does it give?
5:02
